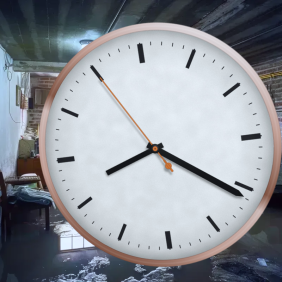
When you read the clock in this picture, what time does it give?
8:20:55
